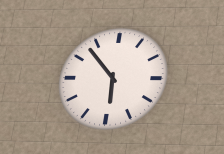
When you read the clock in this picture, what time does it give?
5:53
